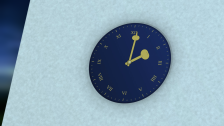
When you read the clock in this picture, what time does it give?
2:01
